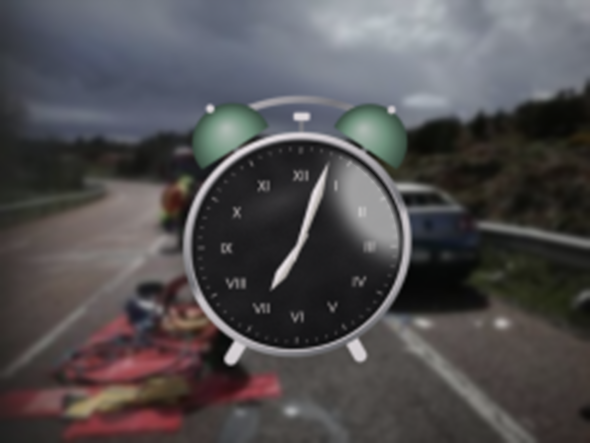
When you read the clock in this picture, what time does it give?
7:03
